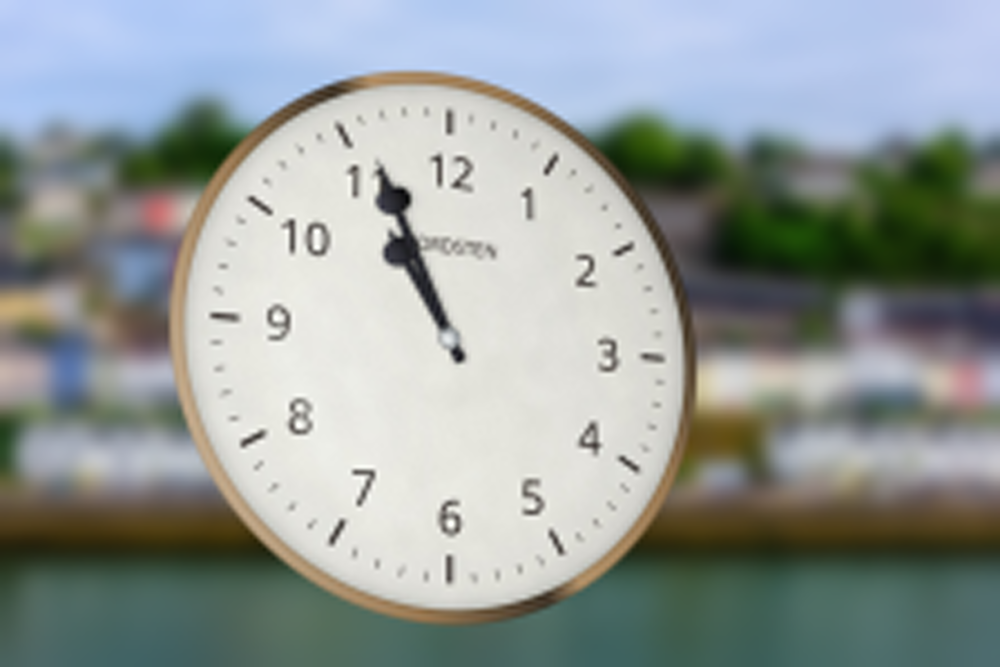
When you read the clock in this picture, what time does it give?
10:56
